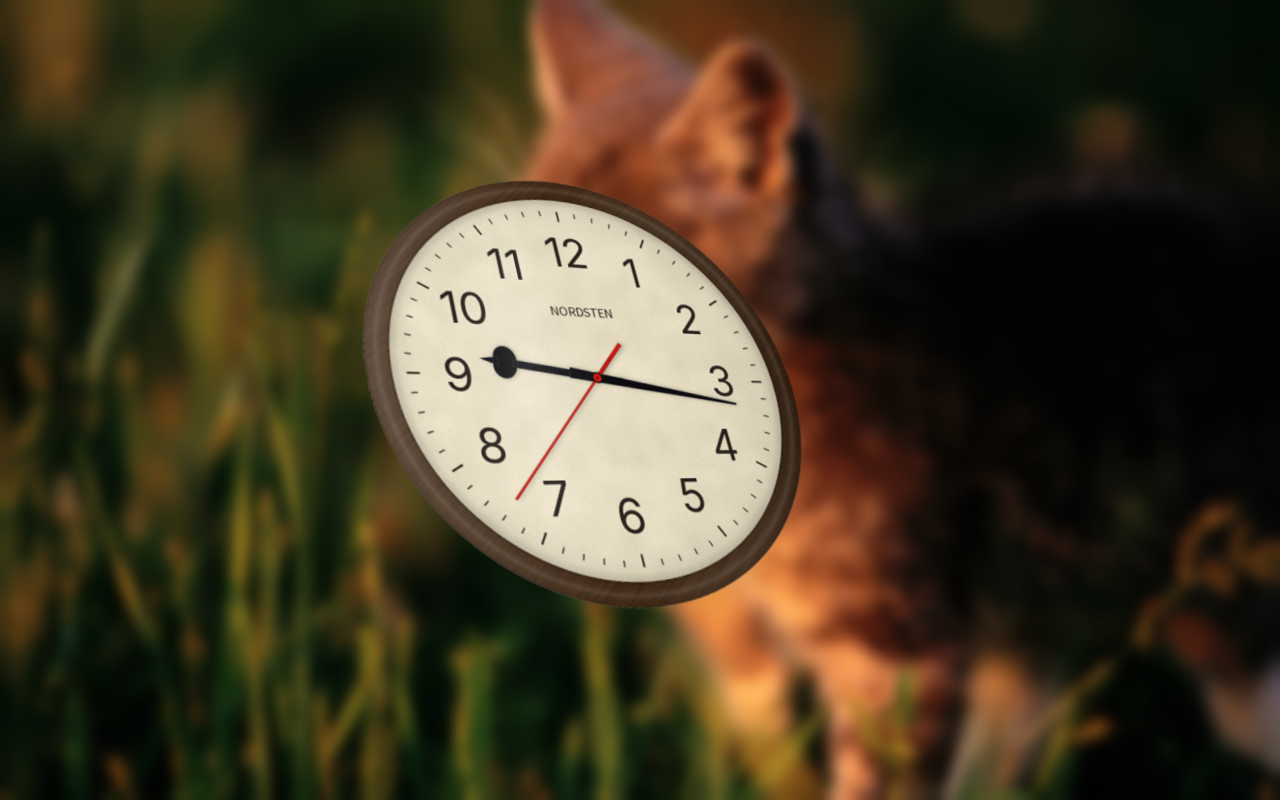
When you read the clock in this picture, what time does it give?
9:16:37
